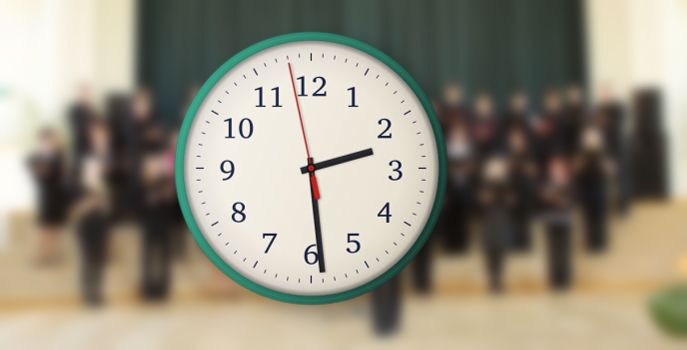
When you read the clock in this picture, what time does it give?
2:28:58
